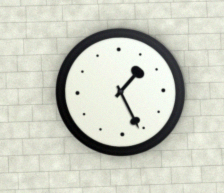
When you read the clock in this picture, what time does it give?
1:26
